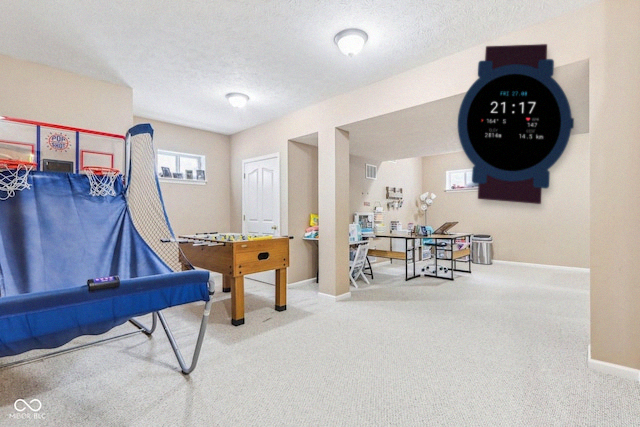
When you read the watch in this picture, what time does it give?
21:17
